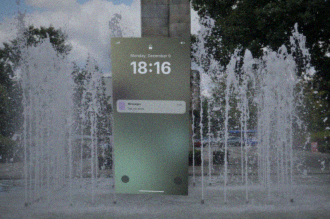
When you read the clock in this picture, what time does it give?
18:16
